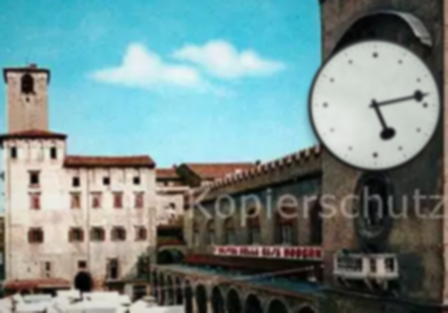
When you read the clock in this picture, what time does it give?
5:13
